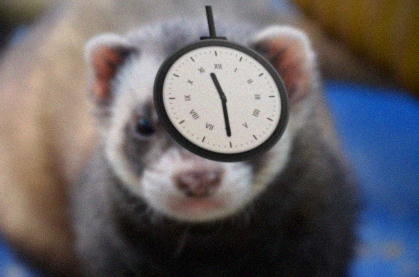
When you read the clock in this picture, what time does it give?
11:30
